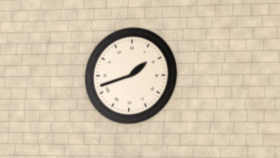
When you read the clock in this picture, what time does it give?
1:42
